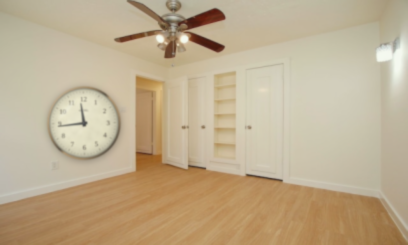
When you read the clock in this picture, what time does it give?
11:44
